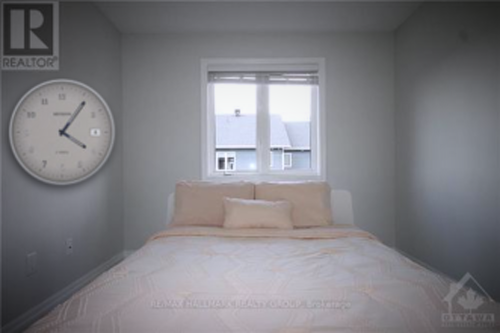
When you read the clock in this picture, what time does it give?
4:06
